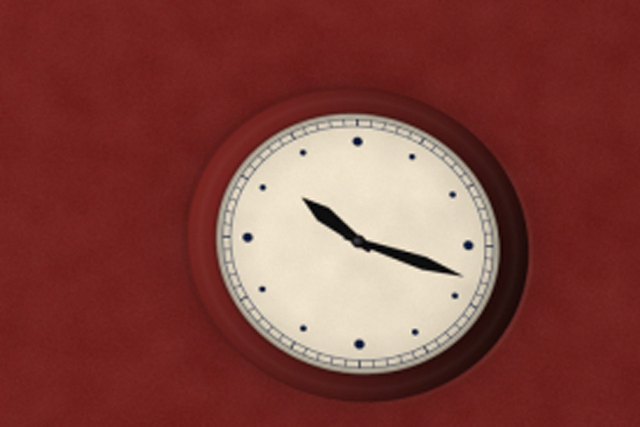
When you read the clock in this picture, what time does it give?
10:18
